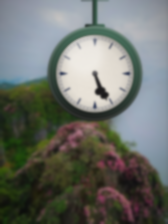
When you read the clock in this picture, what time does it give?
5:26
